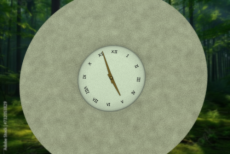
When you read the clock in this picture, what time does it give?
4:56
